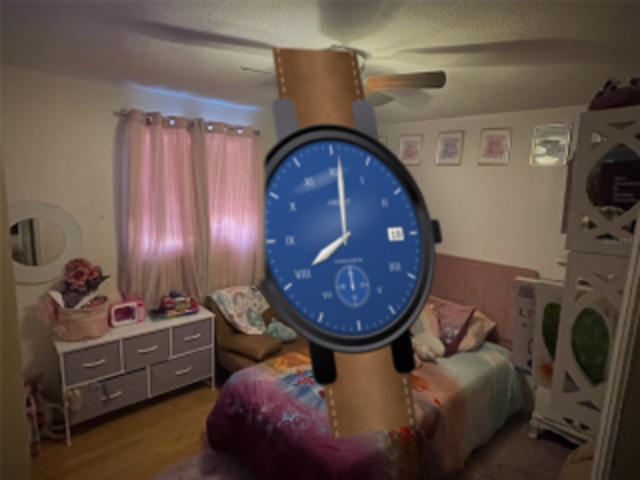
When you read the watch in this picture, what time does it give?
8:01
